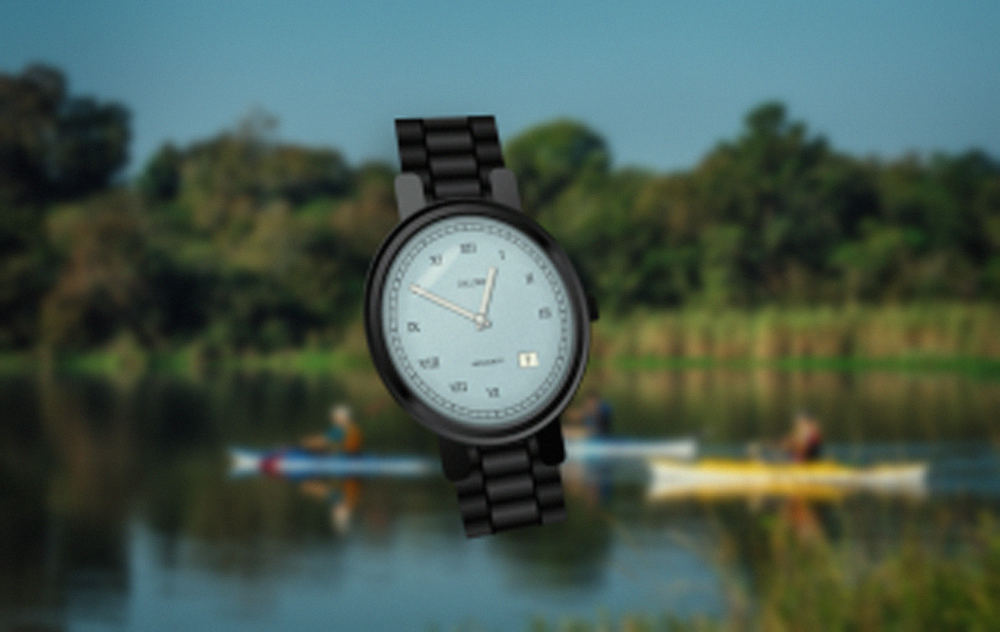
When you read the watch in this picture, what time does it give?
12:50
